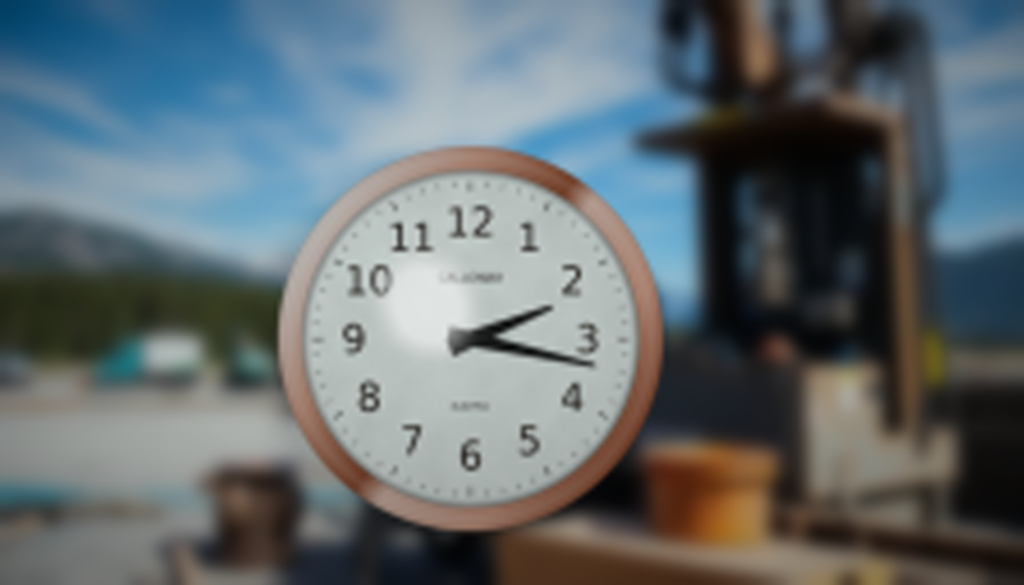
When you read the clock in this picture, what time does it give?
2:17
